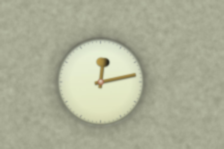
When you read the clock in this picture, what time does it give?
12:13
